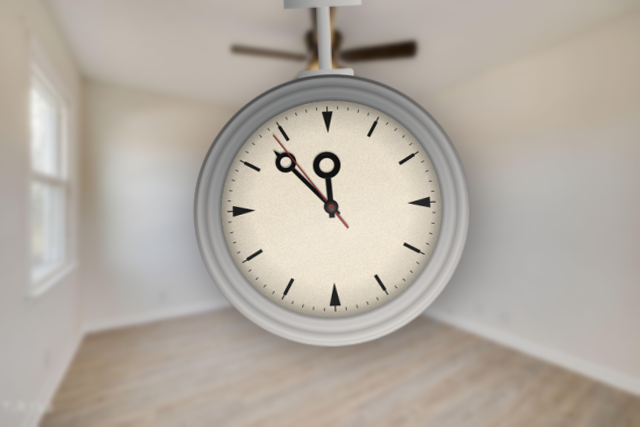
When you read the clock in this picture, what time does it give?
11:52:54
